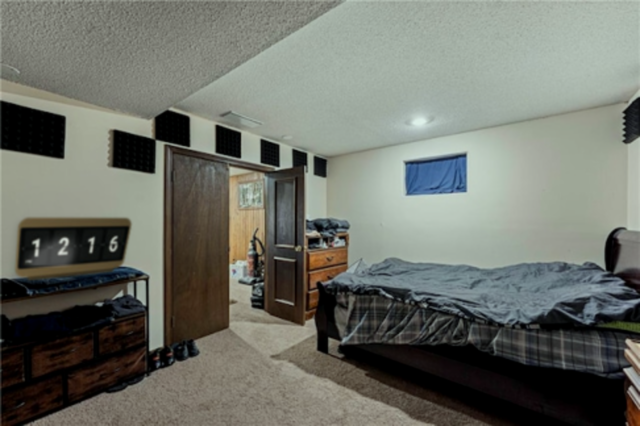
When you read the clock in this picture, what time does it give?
12:16
